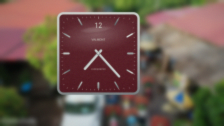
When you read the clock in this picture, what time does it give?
7:23
